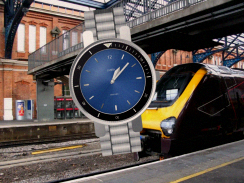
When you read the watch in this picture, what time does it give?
1:08
